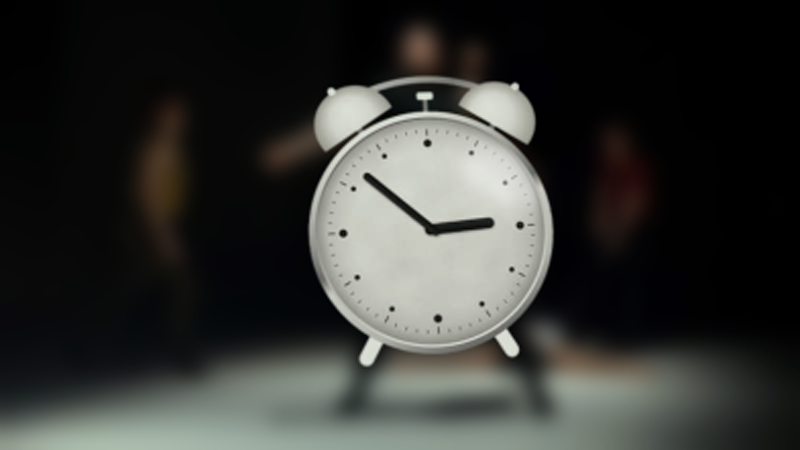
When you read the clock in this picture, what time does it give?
2:52
